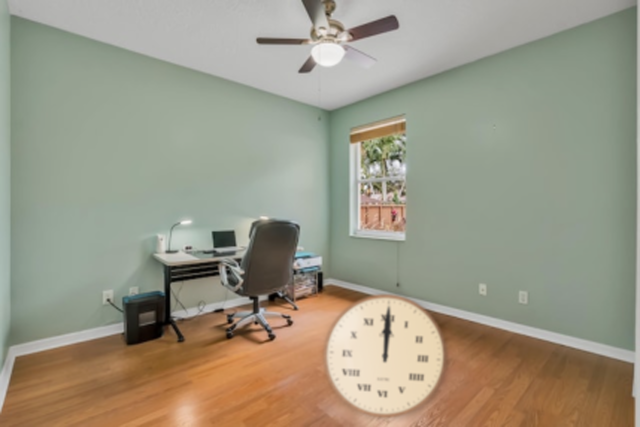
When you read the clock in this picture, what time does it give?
12:00
